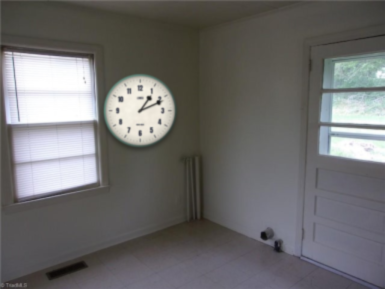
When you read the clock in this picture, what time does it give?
1:11
